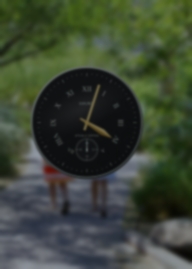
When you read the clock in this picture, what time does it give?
4:03
